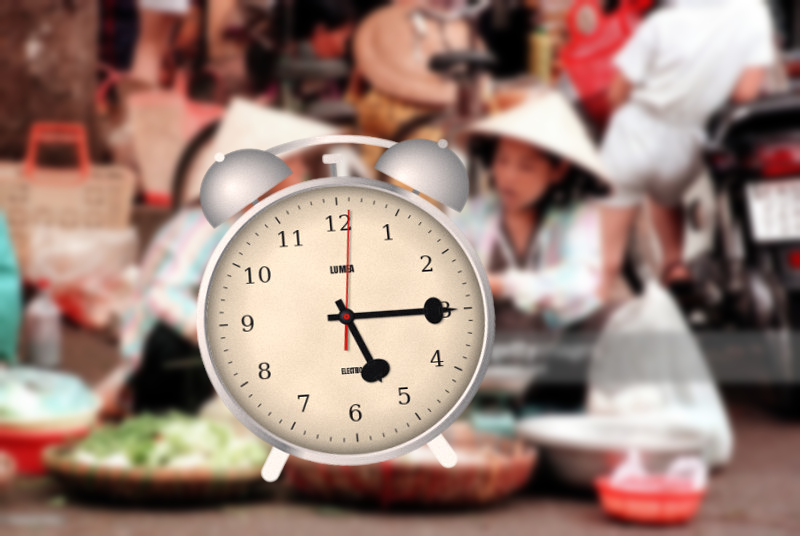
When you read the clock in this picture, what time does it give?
5:15:01
